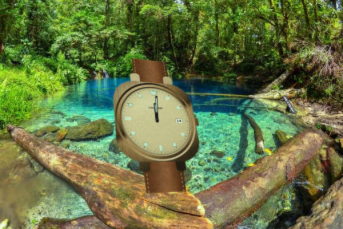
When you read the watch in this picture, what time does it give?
12:01
